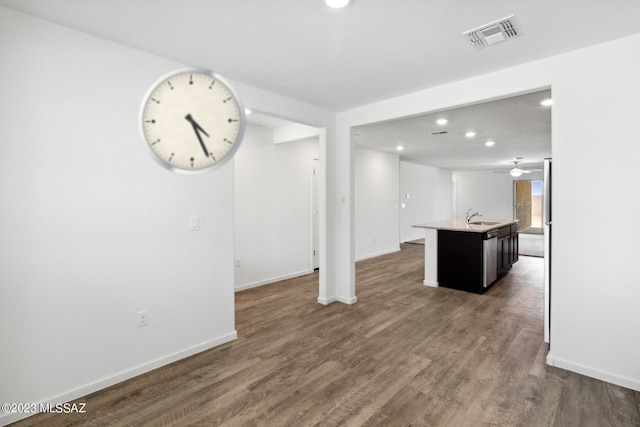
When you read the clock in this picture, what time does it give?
4:26
